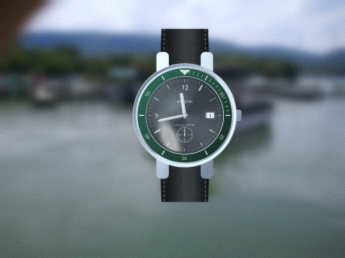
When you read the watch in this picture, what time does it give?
11:43
